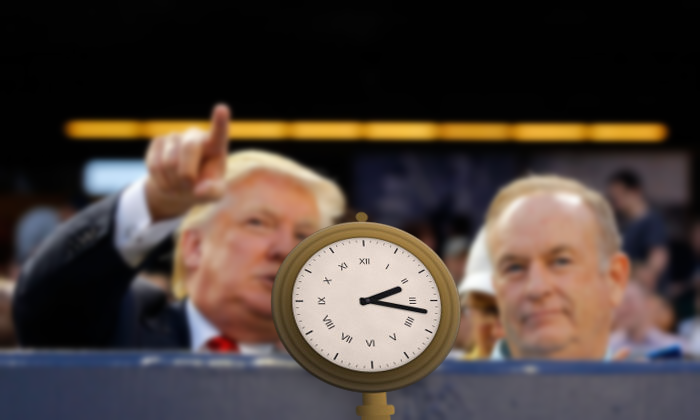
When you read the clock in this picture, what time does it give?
2:17
